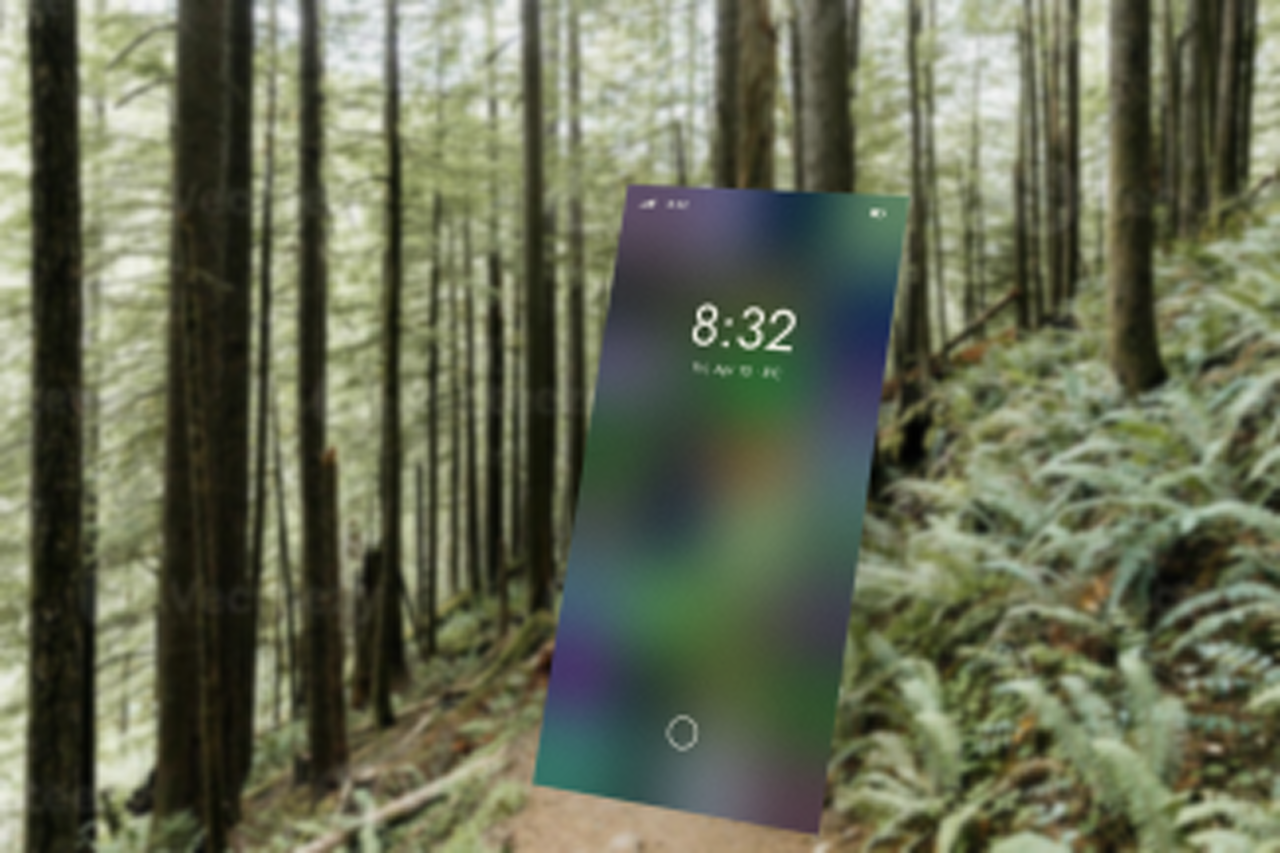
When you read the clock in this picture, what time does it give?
8:32
